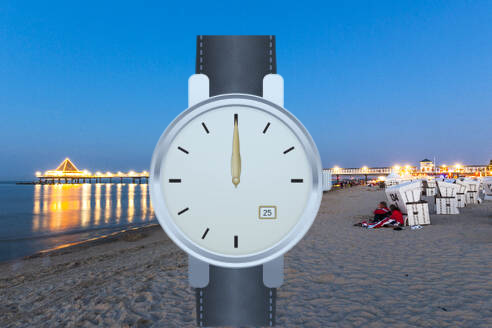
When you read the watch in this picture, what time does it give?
12:00
